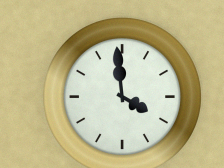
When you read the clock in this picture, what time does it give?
3:59
